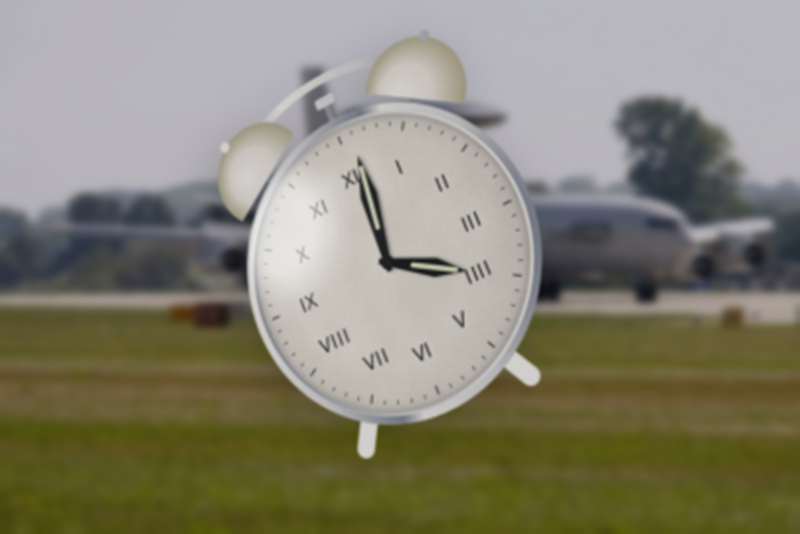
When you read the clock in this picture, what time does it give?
4:01
